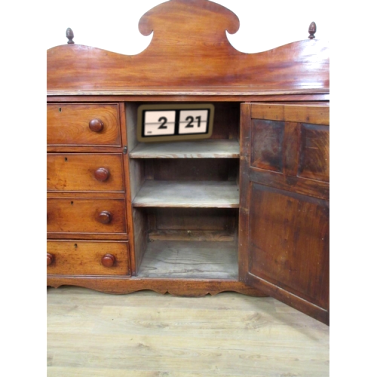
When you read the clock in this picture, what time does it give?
2:21
